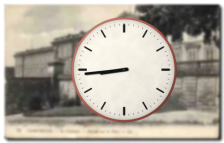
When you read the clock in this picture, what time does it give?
8:44
